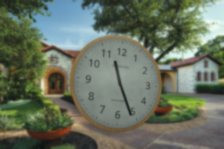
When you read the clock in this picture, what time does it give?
11:26
